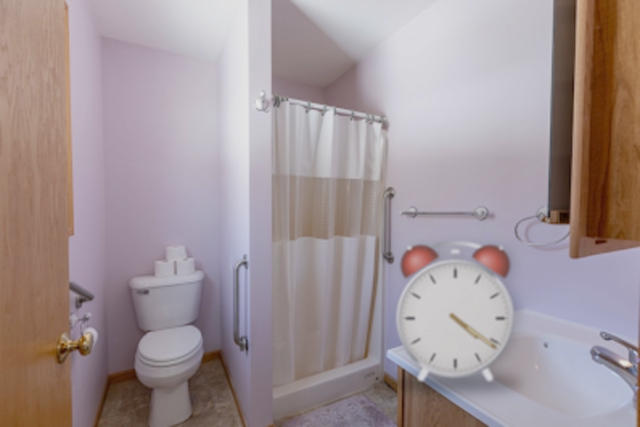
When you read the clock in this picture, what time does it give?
4:21
